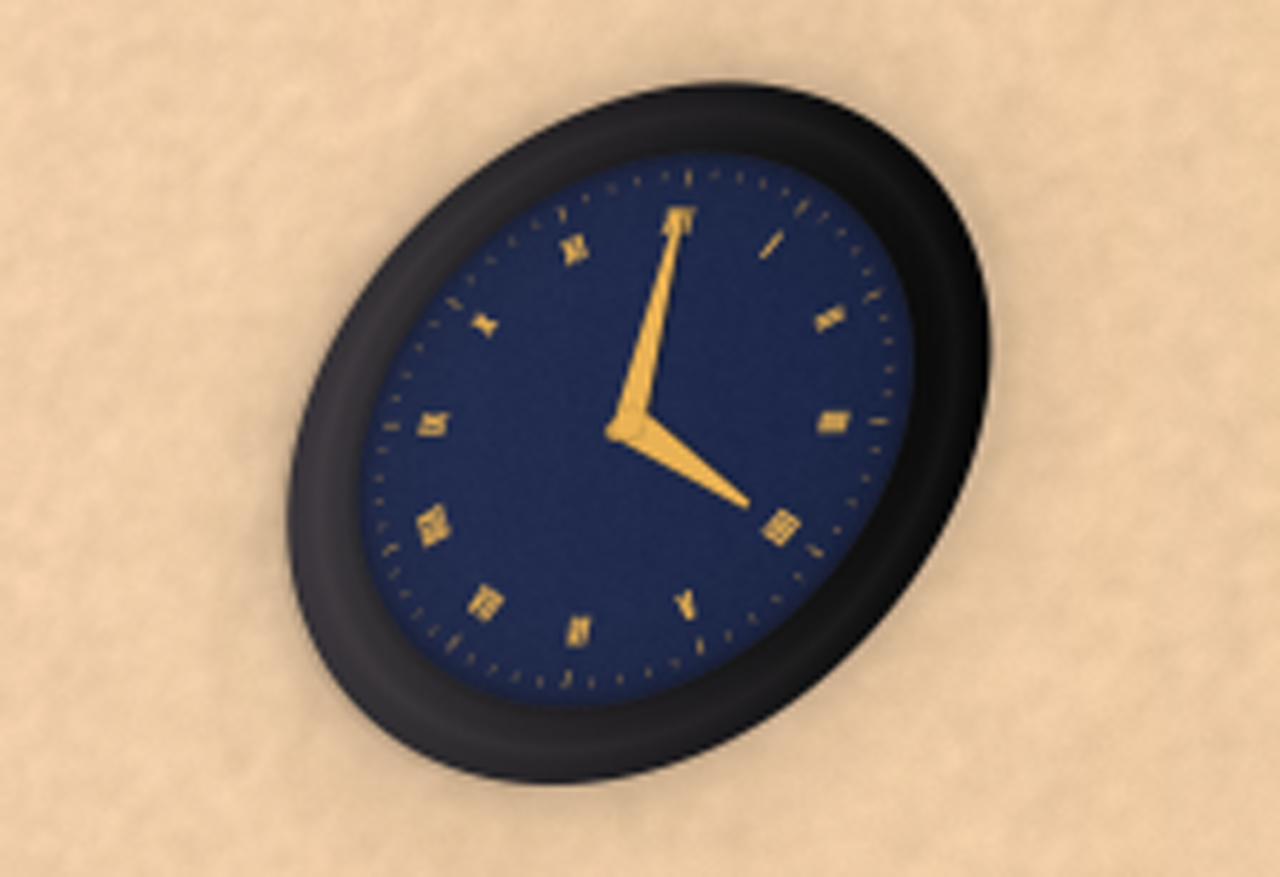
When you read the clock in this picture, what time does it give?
4:00
